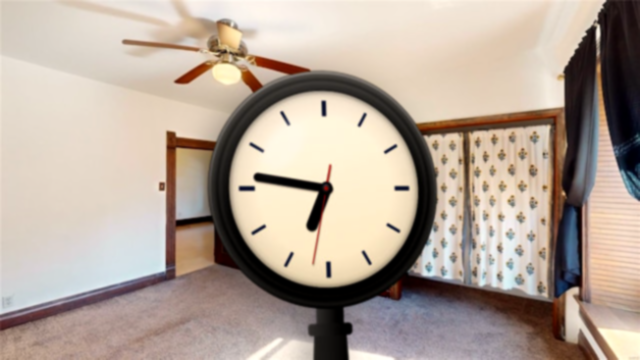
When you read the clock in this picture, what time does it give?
6:46:32
